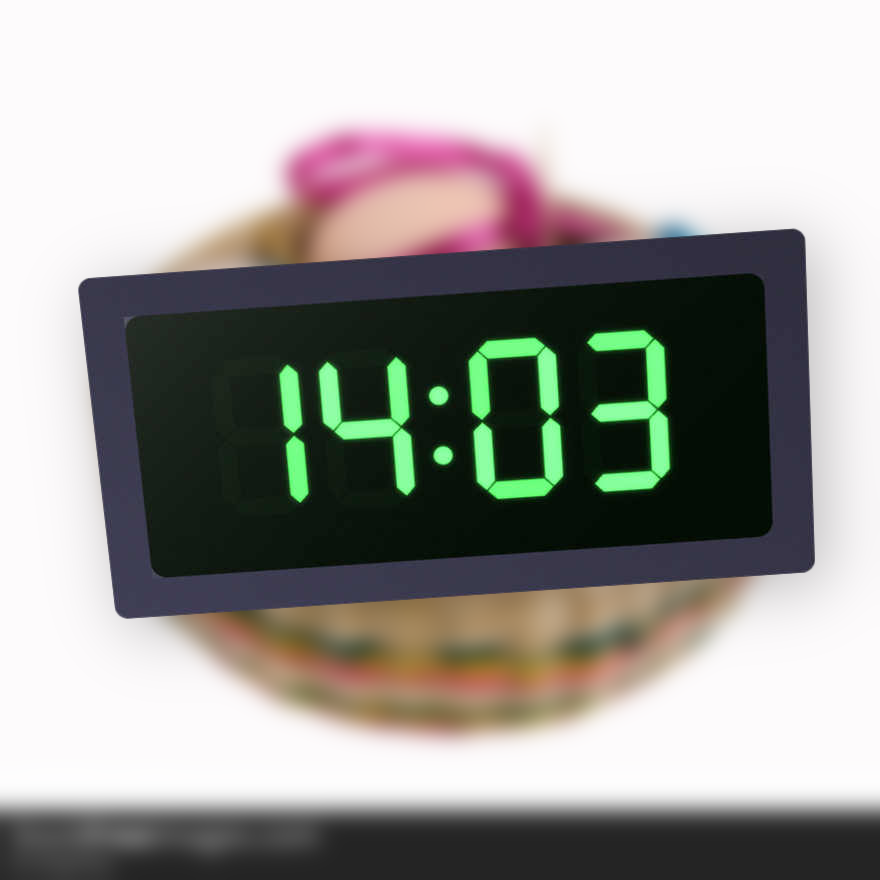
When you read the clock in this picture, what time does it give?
14:03
